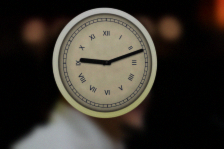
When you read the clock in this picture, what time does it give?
9:12
